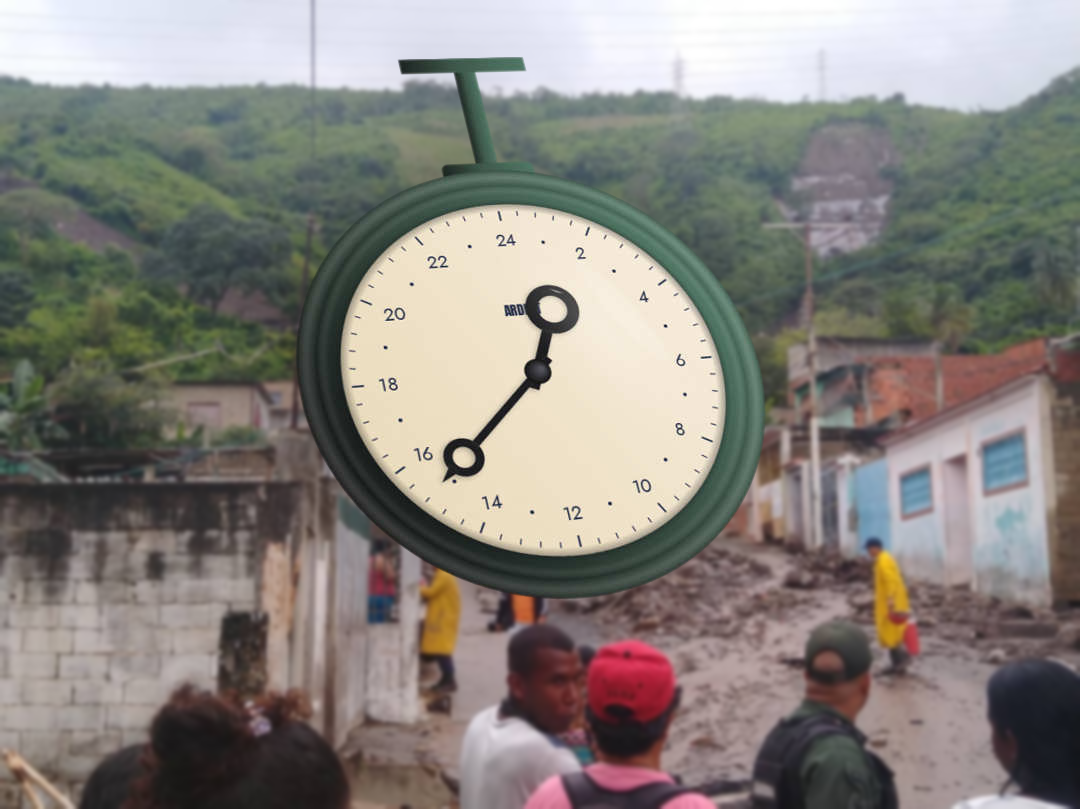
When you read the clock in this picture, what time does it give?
1:38
